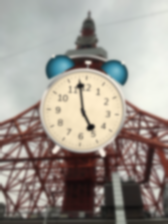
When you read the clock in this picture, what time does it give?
4:58
